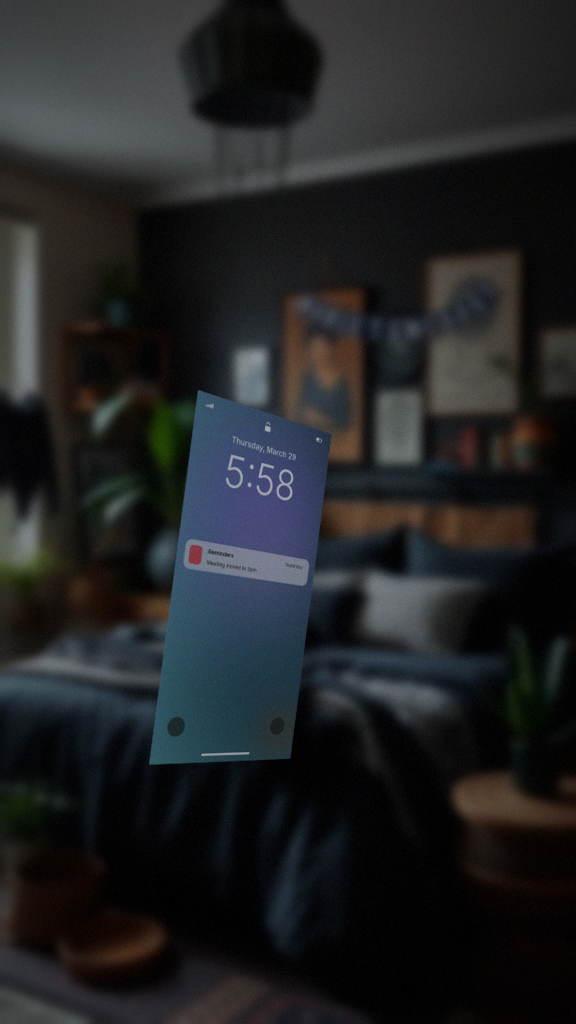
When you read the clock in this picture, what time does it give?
5:58
